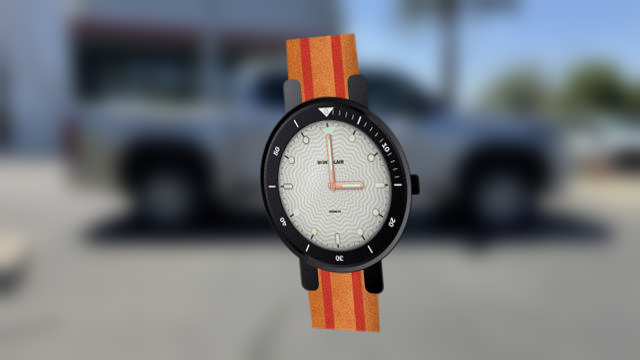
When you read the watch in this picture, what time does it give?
3:00
